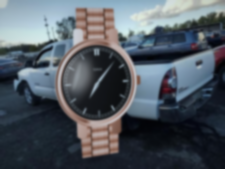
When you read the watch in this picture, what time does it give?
7:07
